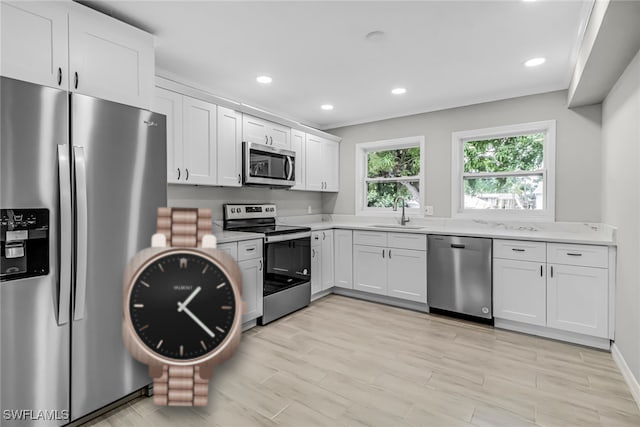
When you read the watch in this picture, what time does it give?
1:22
